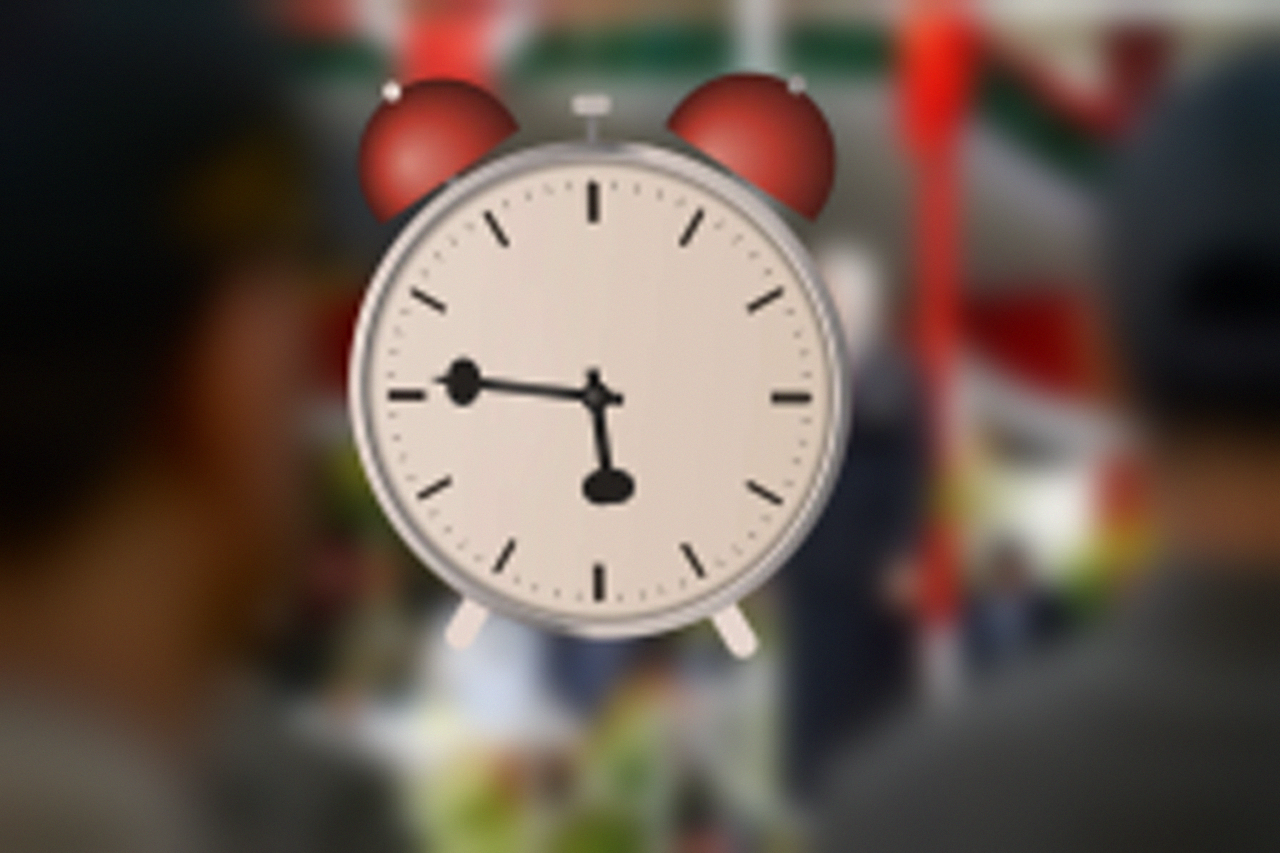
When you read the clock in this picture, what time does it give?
5:46
